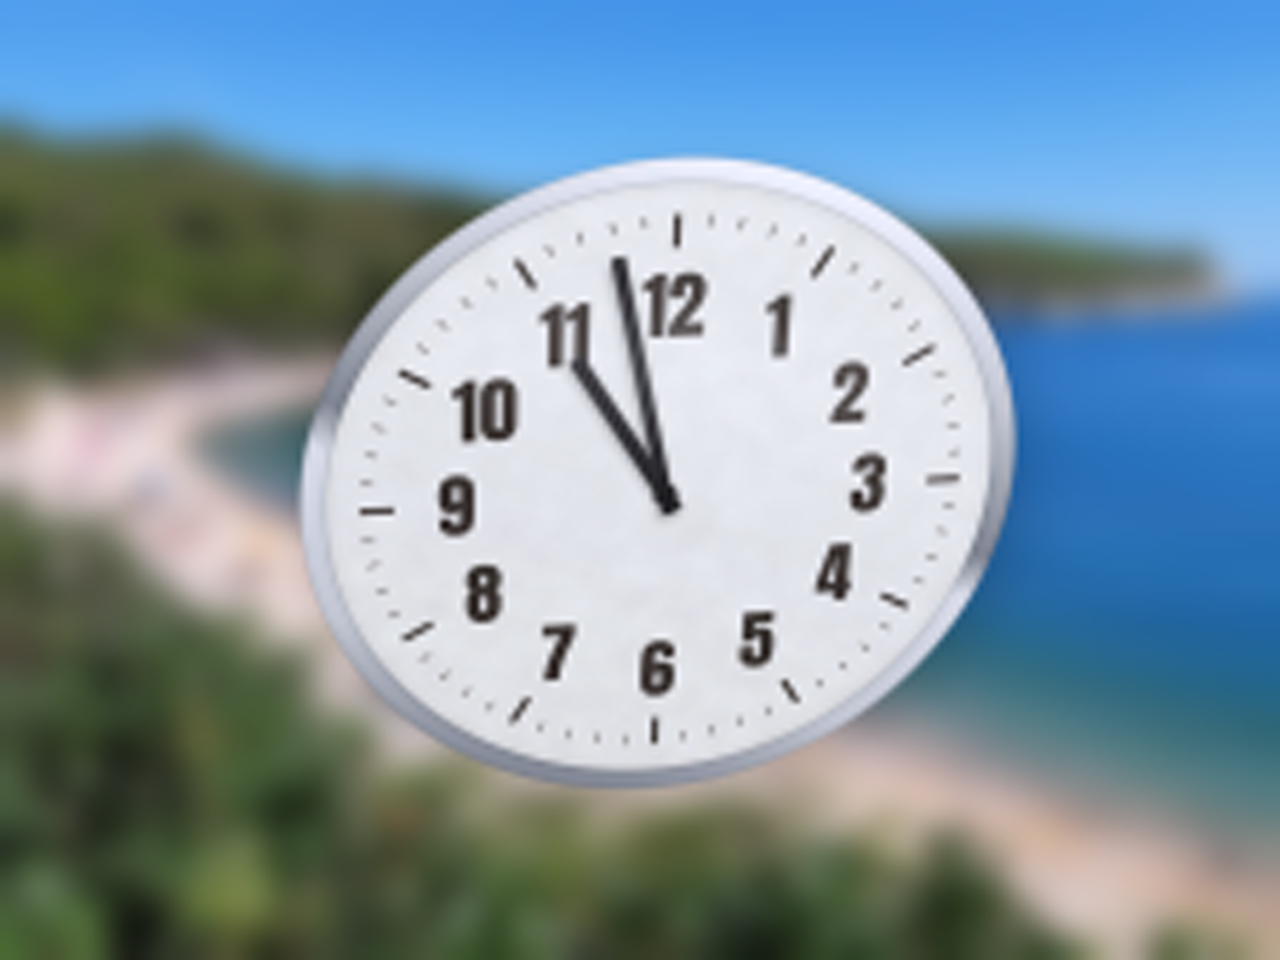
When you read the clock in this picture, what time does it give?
10:58
